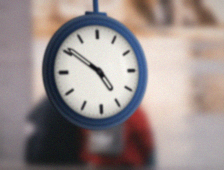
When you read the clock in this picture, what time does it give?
4:51
